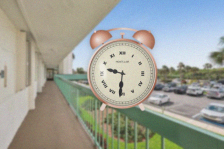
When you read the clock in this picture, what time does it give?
9:31
